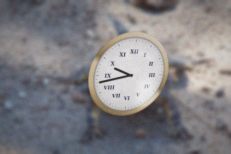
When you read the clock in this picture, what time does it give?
9:43
